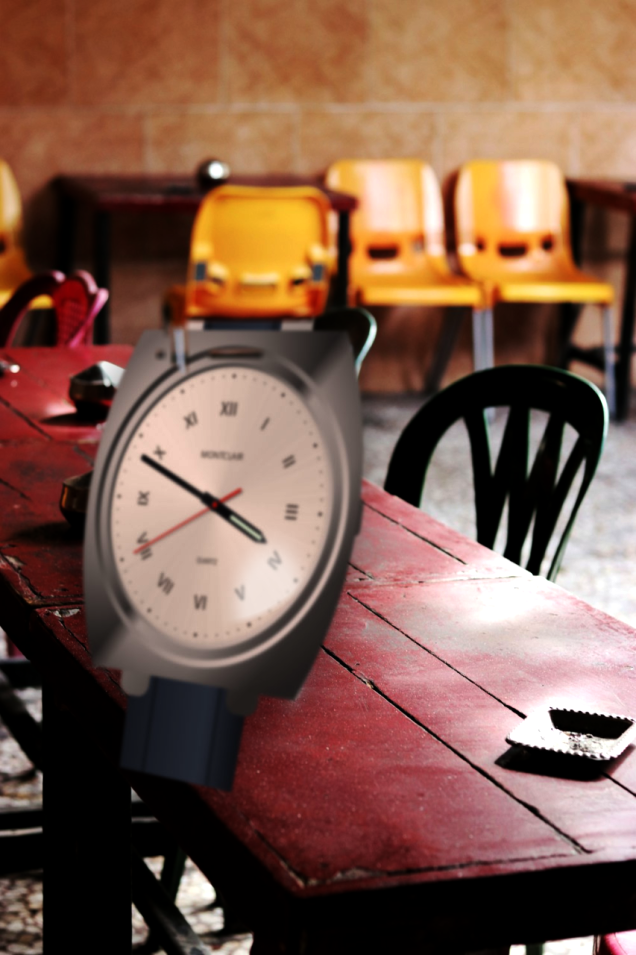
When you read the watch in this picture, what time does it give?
3:48:40
